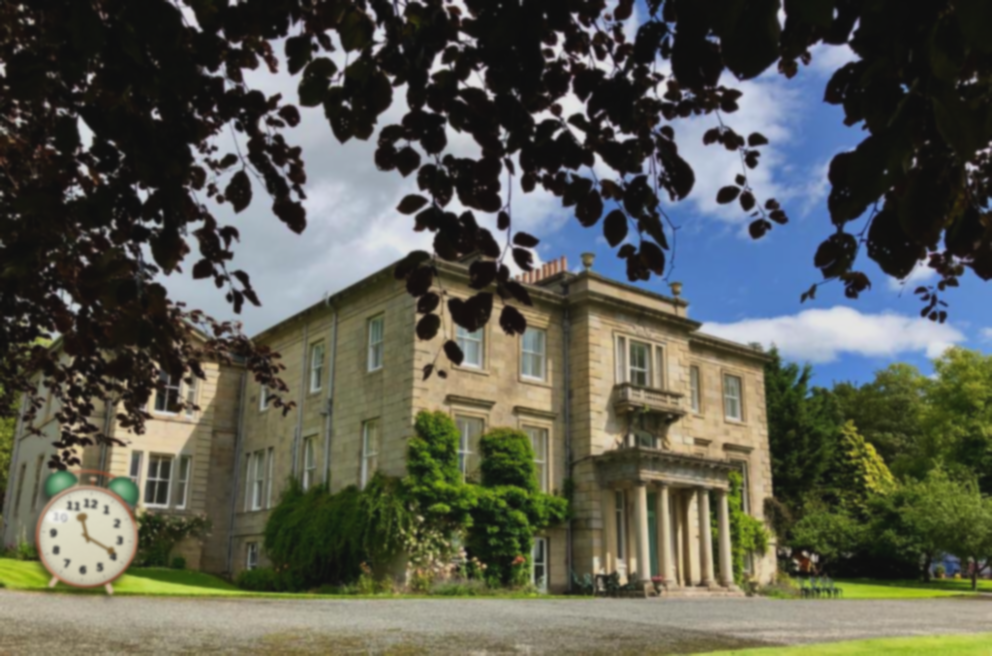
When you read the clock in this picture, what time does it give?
11:19
